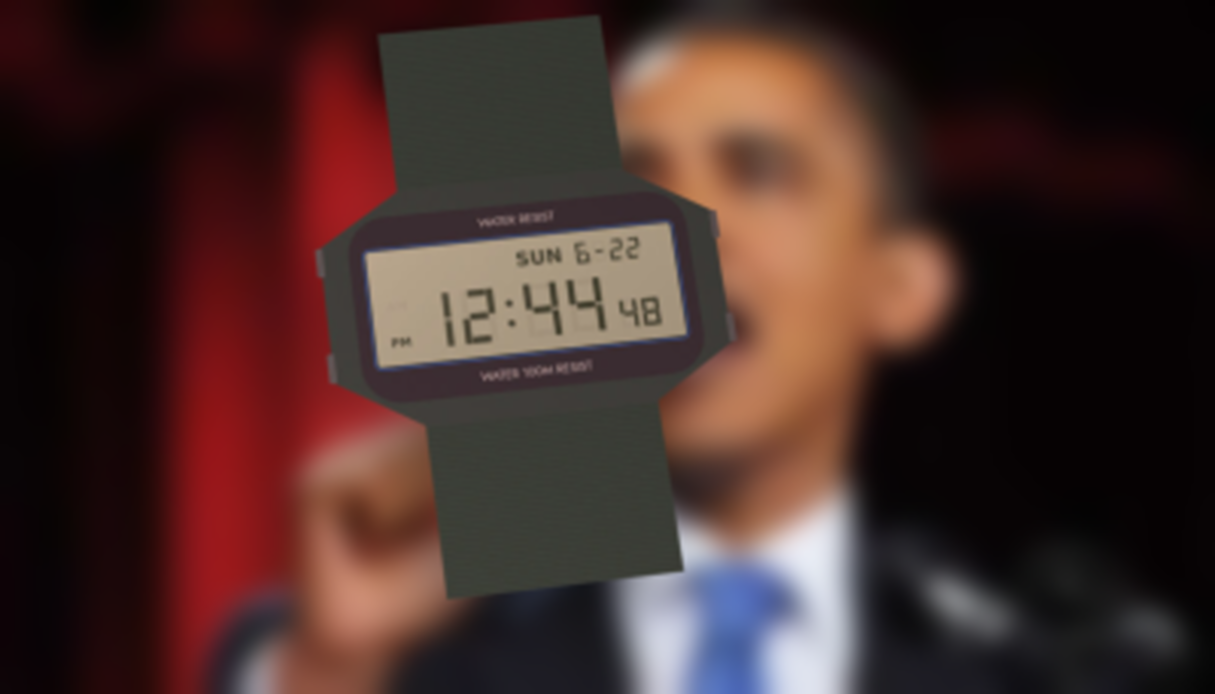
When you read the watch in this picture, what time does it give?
12:44:48
